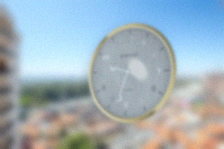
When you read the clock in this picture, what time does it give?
9:33
